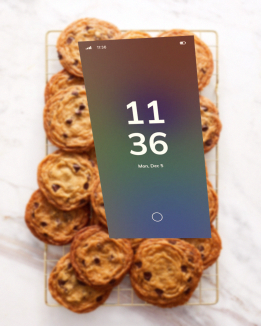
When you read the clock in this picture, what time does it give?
11:36
